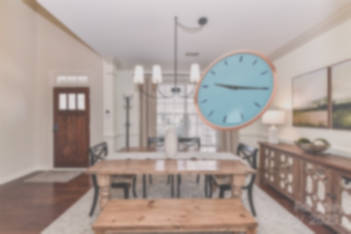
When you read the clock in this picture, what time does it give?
9:15
